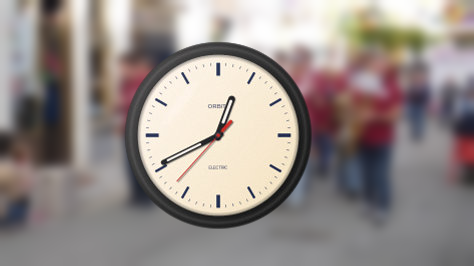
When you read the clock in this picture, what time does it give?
12:40:37
